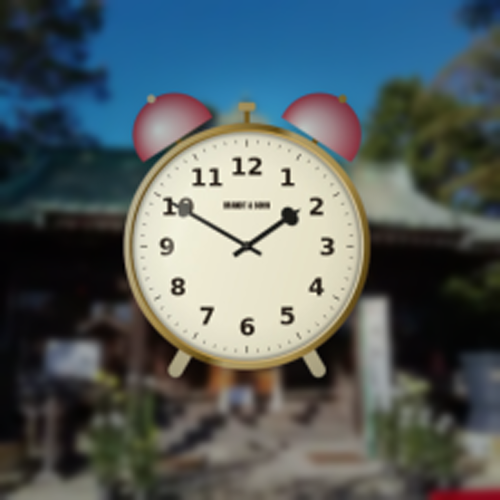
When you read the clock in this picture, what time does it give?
1:50
